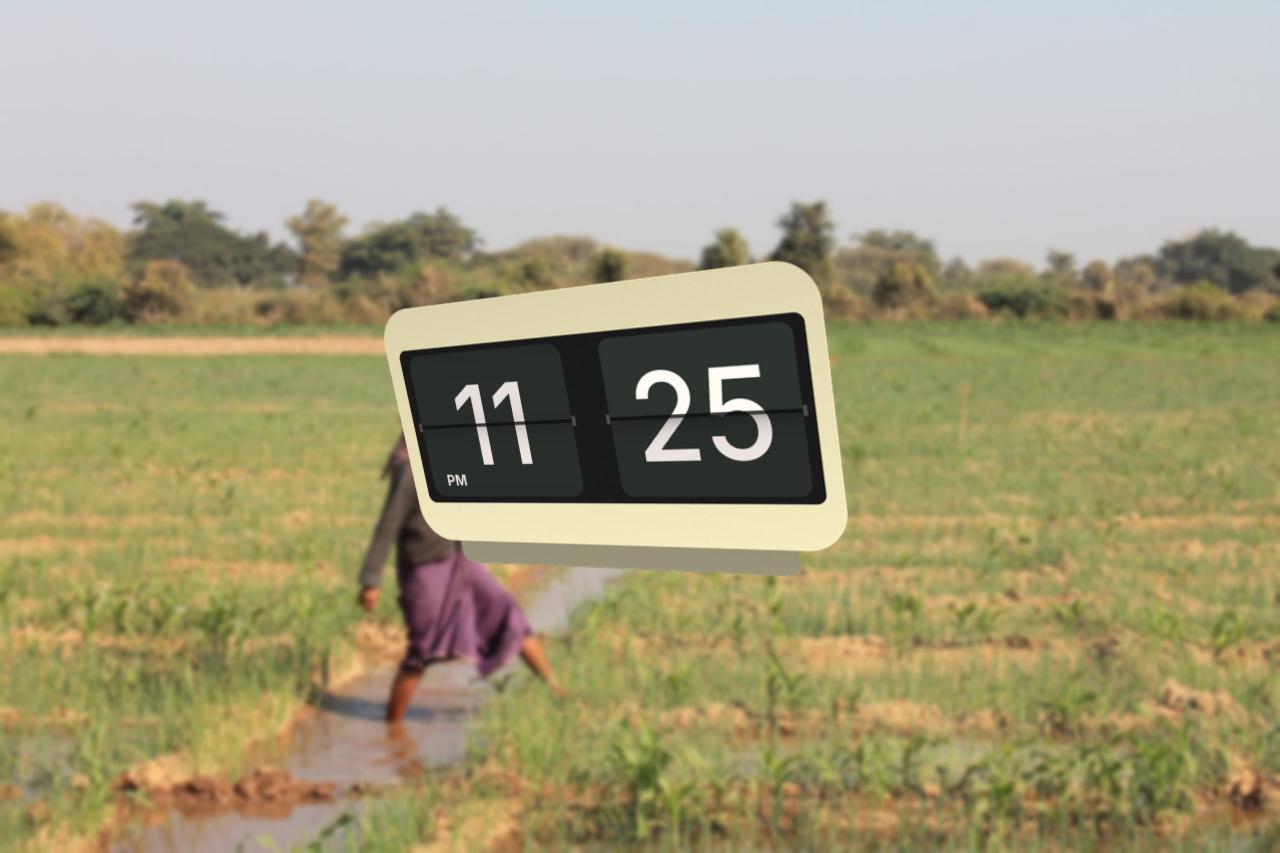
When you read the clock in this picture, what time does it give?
11:25
